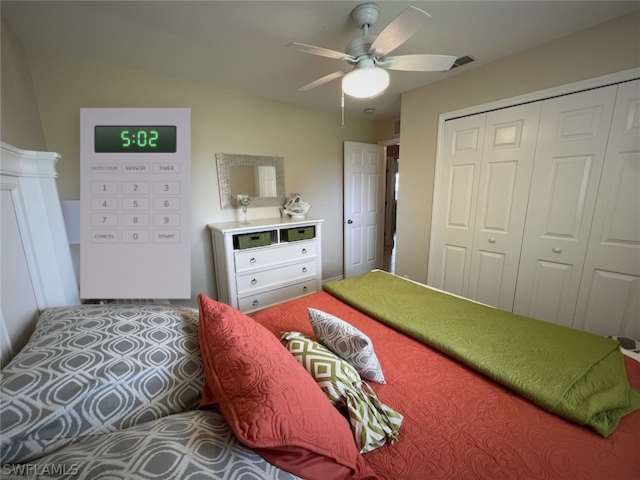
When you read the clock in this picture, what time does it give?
5:02
